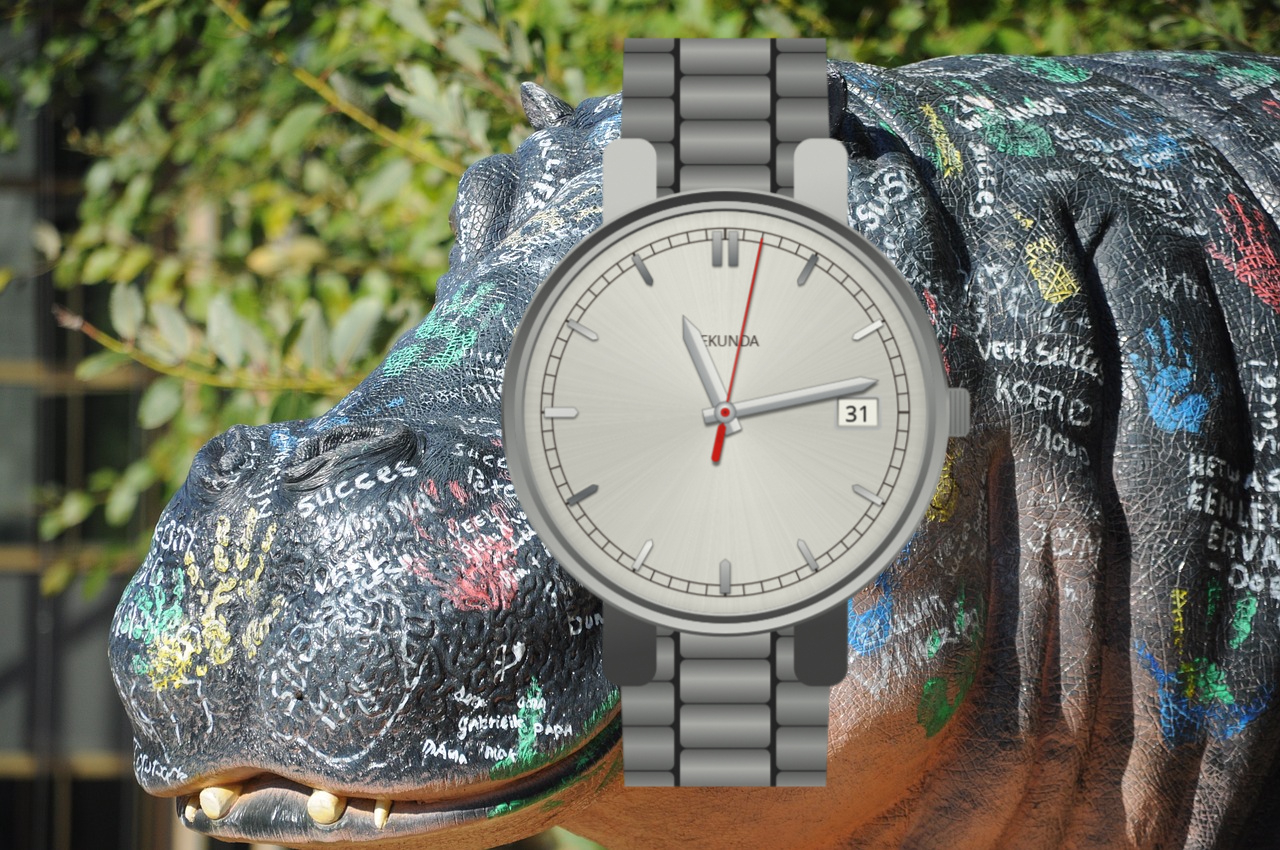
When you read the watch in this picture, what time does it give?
11:13:02
